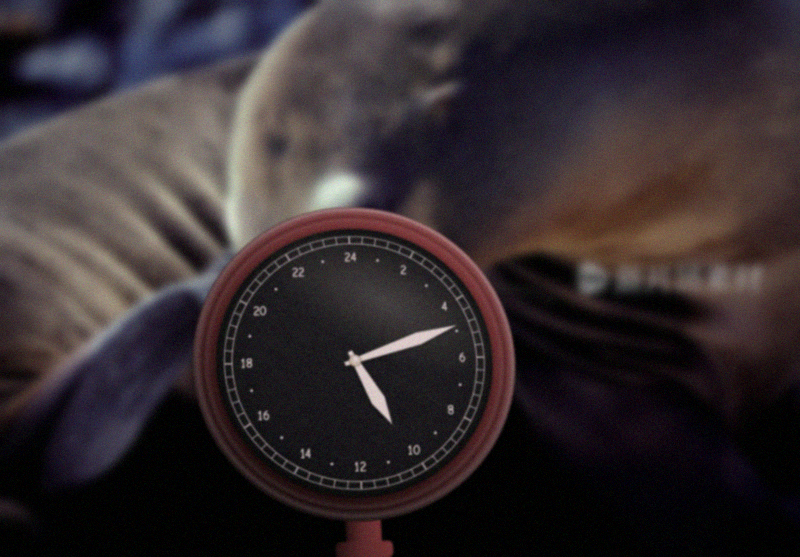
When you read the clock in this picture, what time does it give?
10:12
